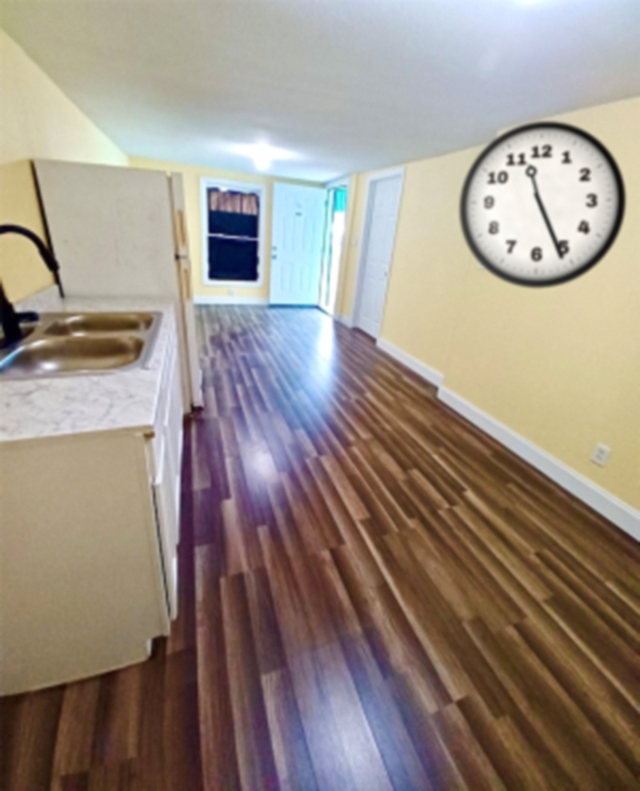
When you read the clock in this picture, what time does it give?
11:26
